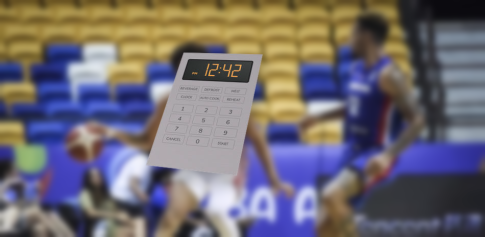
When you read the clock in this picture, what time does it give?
12:42
